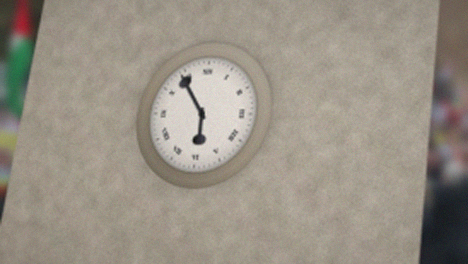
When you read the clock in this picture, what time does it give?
5:54
